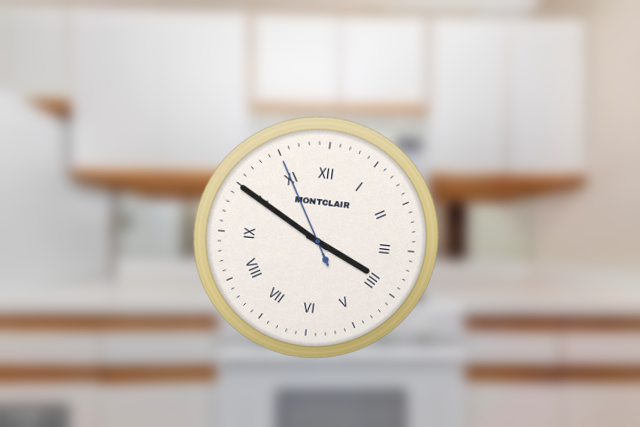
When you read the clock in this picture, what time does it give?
3:49:55
